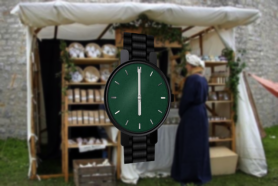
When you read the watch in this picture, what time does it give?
6:00
